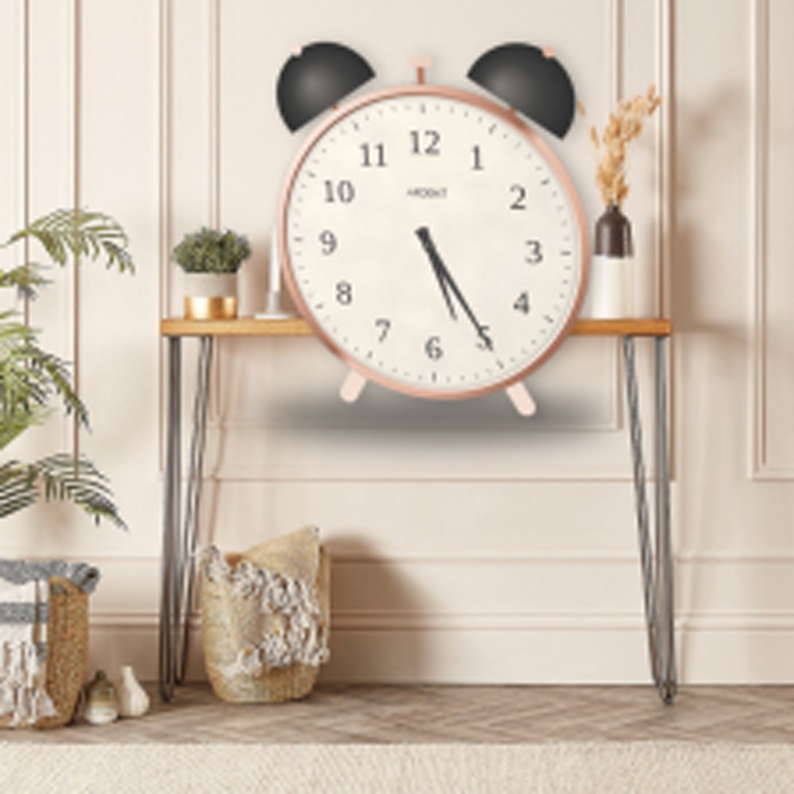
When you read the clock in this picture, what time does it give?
5:25
